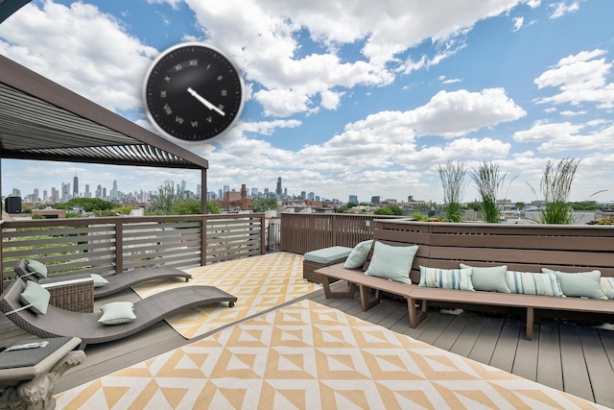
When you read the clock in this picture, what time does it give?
4:21
